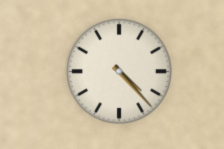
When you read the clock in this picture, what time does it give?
4:23
